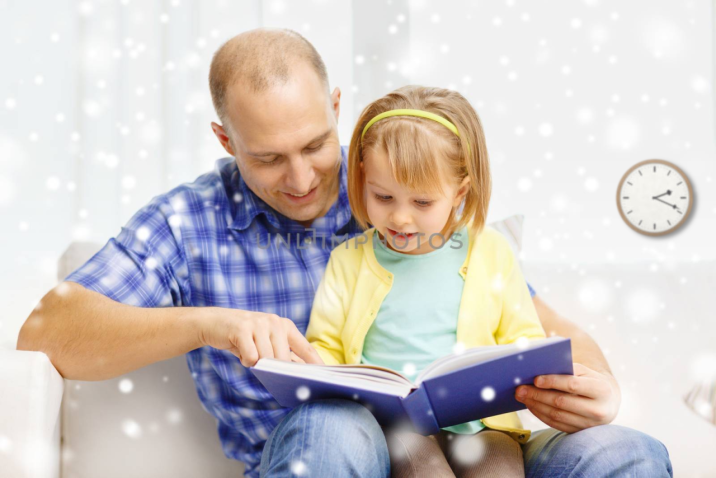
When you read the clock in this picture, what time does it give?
2:19
